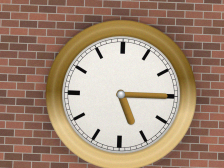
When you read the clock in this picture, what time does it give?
5:15
